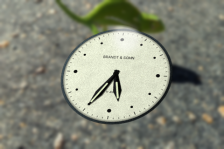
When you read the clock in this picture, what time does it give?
5:35
